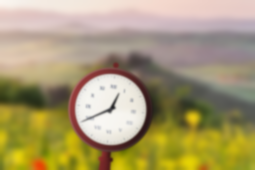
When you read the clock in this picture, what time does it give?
12:40
